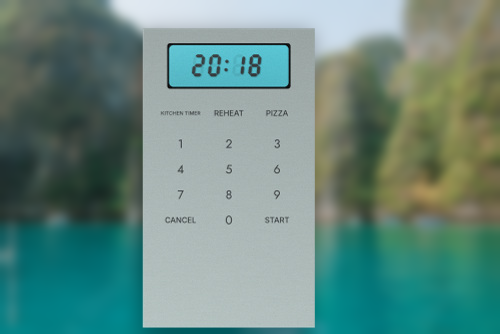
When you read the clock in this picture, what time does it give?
20:18
